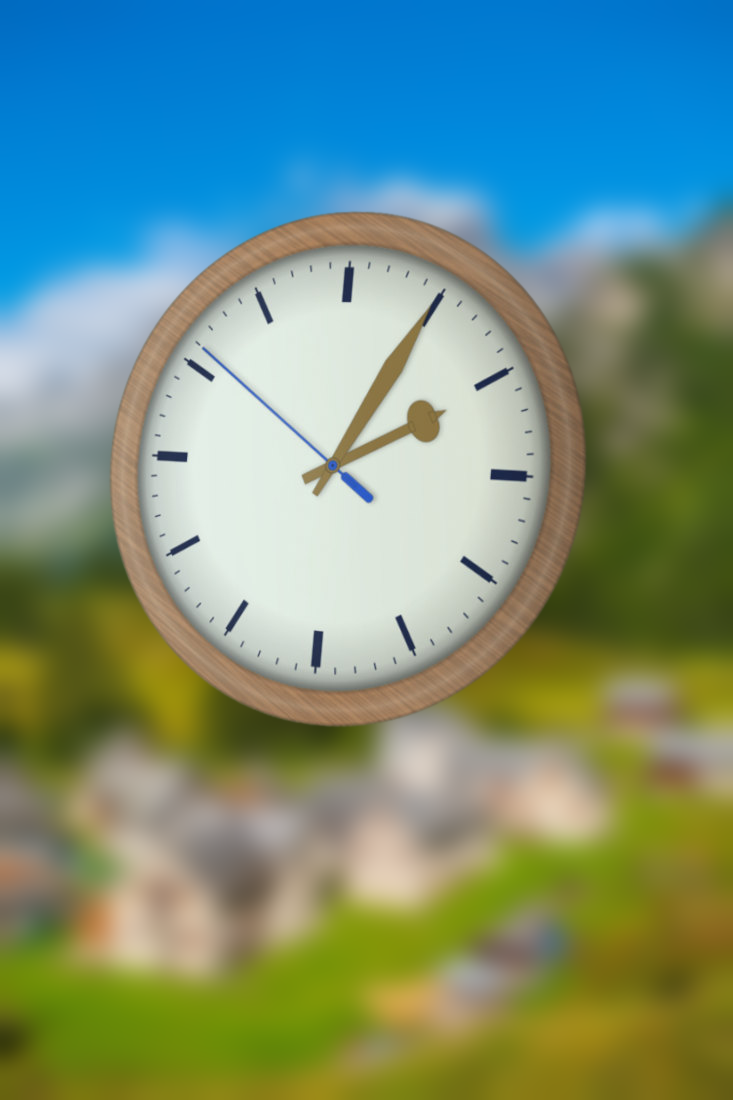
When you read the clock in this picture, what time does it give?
2:04:51
